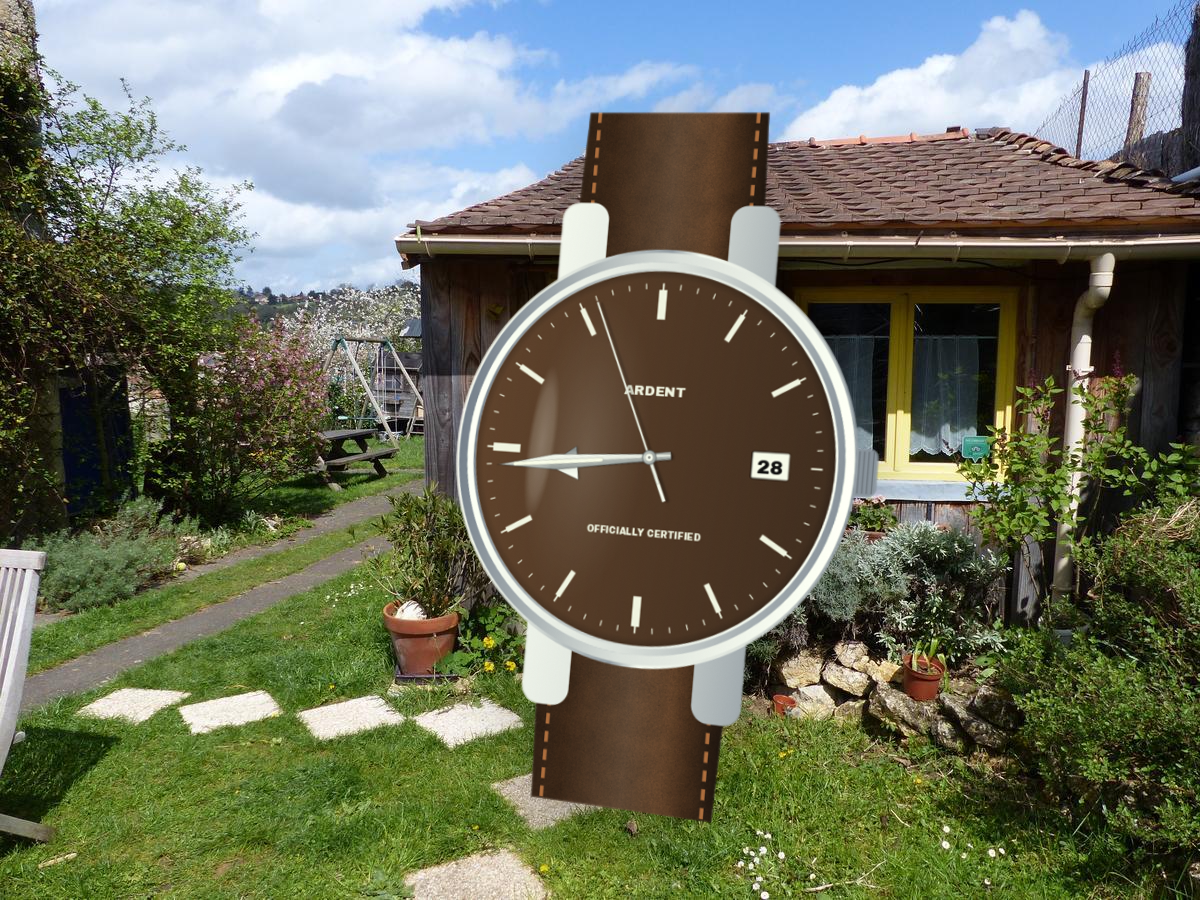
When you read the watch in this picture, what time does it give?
8:43:56
